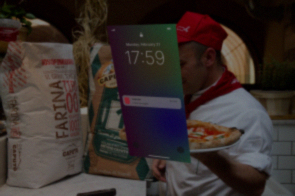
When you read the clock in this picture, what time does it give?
17:59
